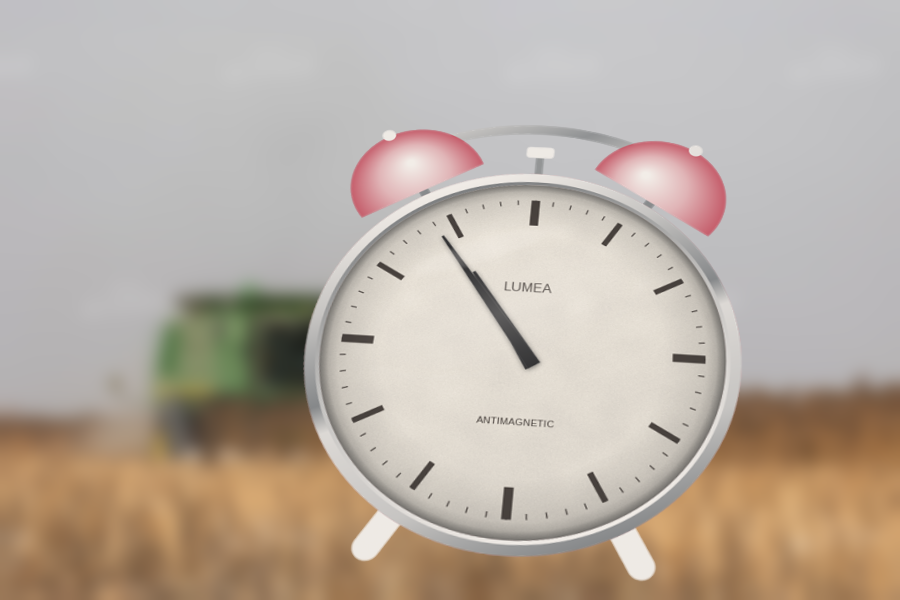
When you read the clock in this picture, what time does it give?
10:54
